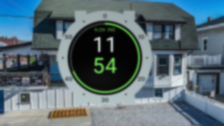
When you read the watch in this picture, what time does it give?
11:54
